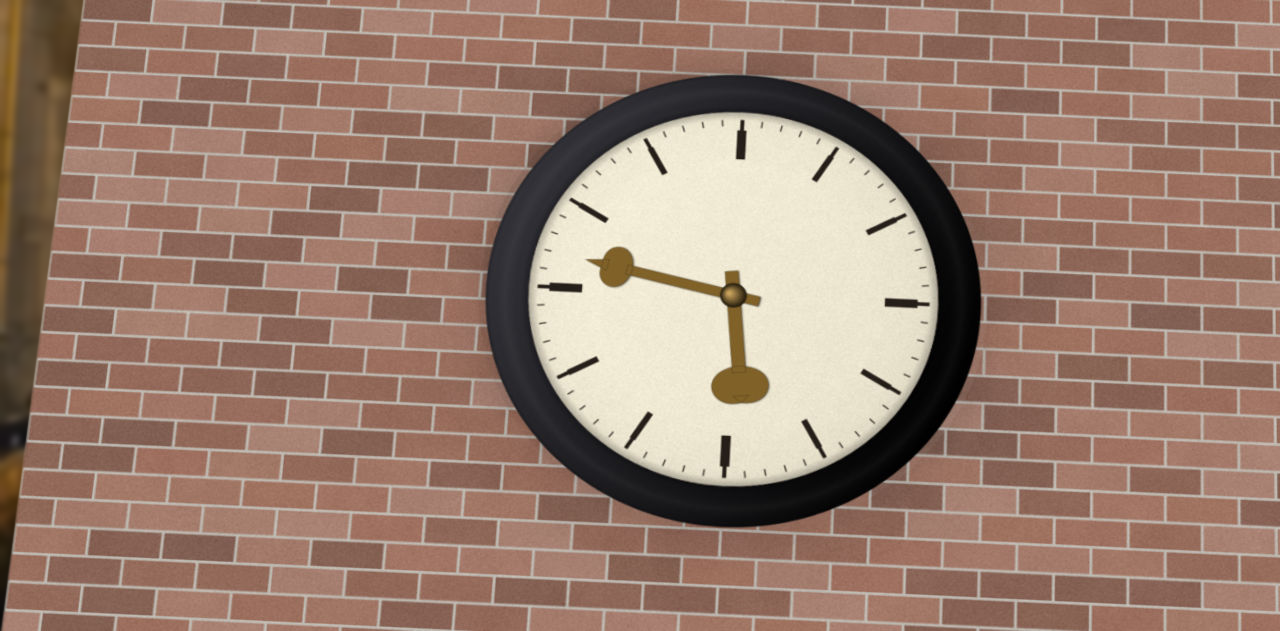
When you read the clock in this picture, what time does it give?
5:47
